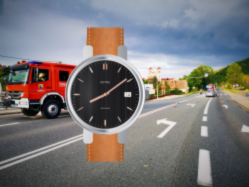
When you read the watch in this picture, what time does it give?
8:09
